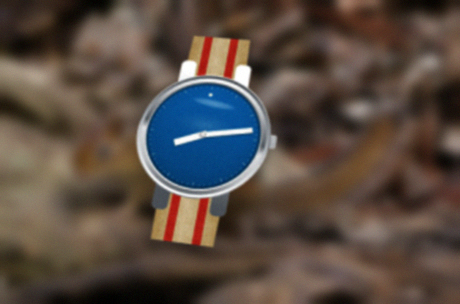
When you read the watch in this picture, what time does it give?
8:13
